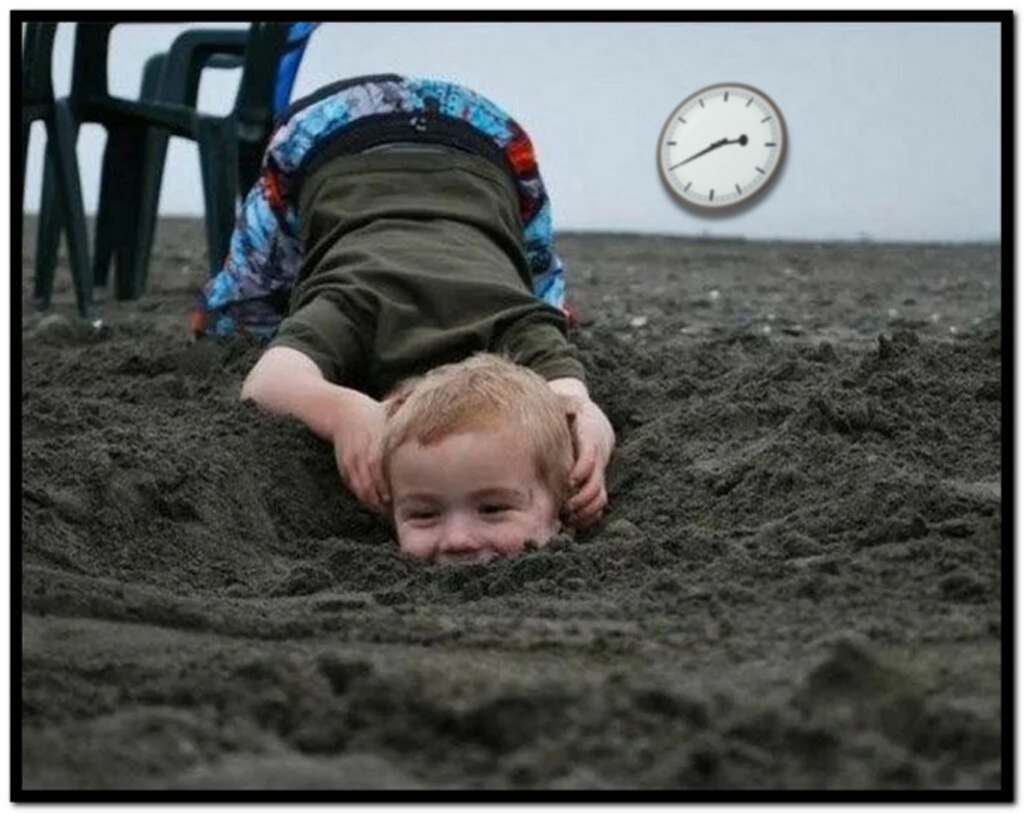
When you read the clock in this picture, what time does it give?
2:40
